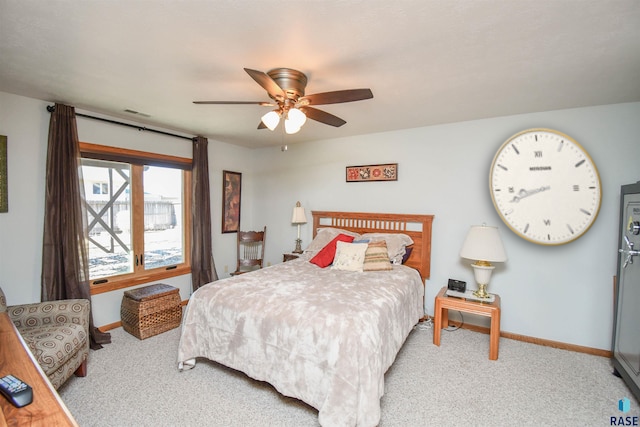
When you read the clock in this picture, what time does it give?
8:42
